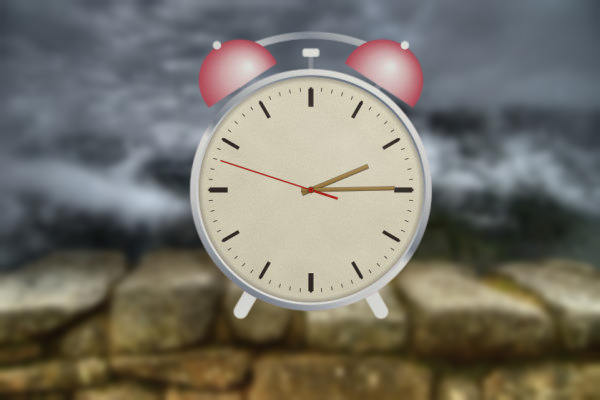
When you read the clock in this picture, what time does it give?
2:14:48
